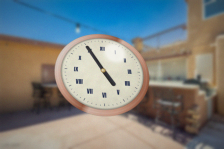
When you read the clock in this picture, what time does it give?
4:55
